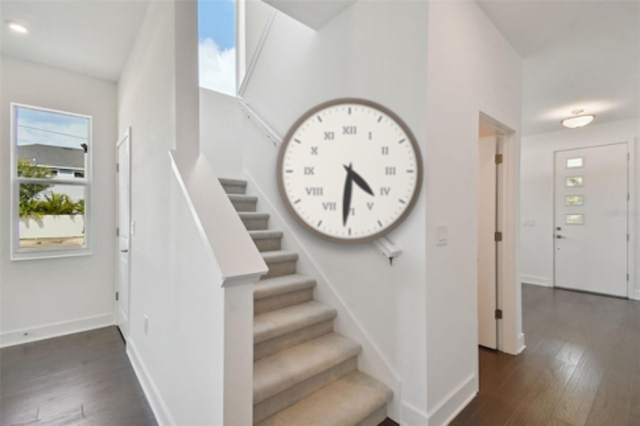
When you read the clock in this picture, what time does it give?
4:31
